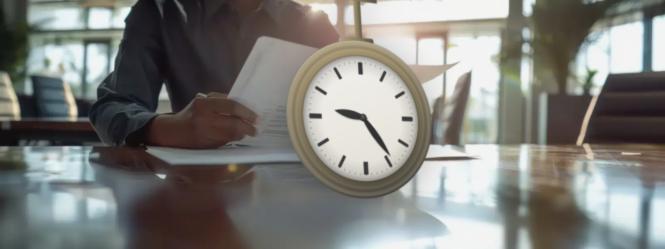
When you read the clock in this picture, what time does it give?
9:24
